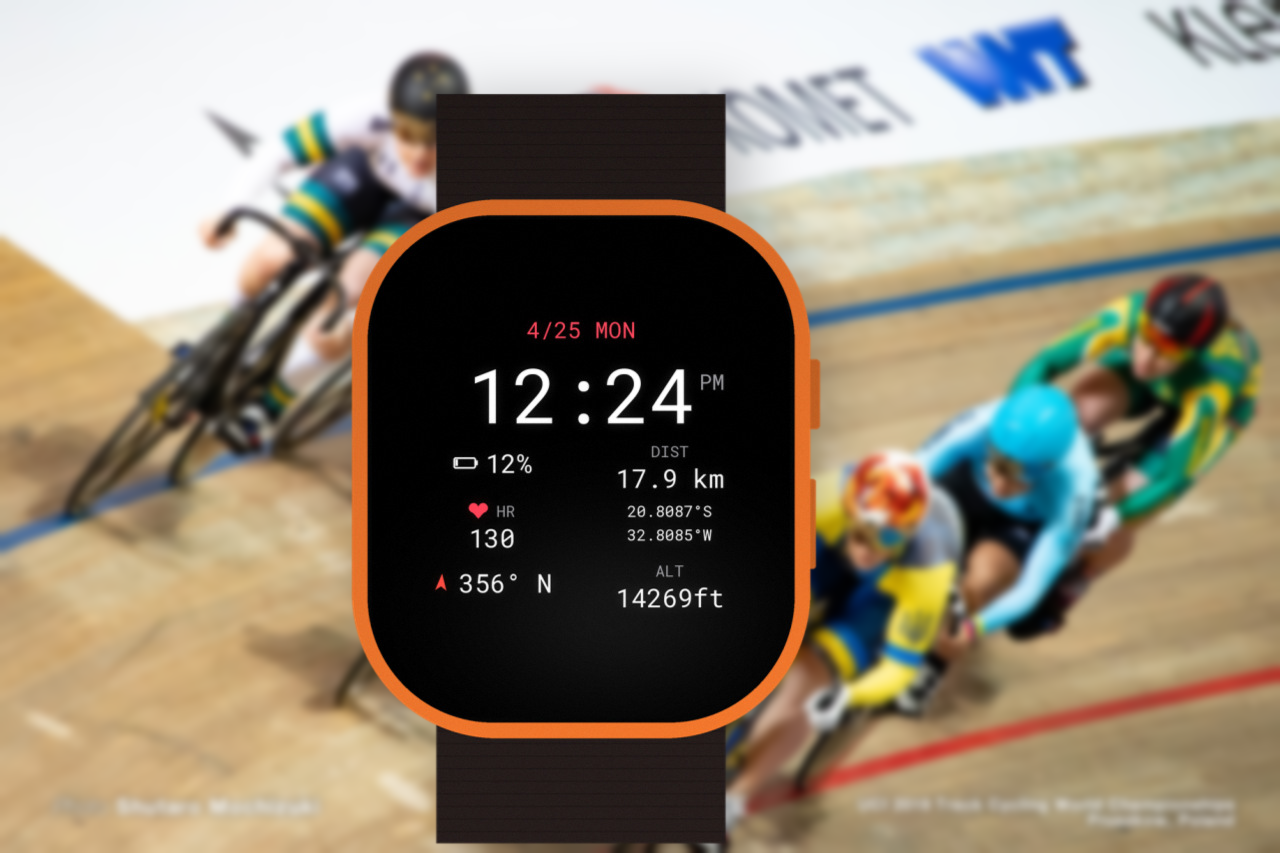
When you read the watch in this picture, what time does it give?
12:24
